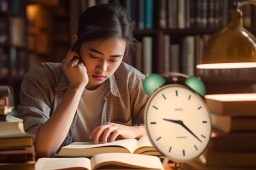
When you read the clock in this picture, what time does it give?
9:22
